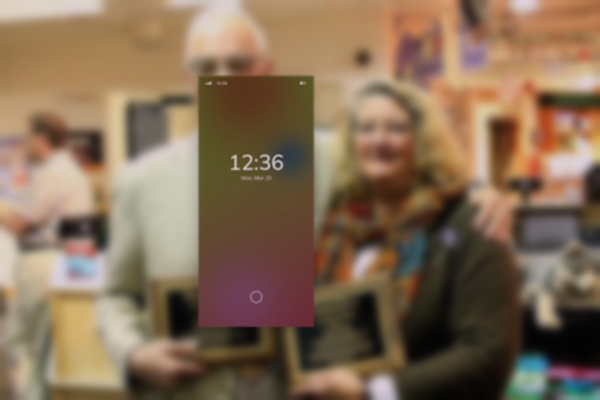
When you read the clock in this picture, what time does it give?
12:36
